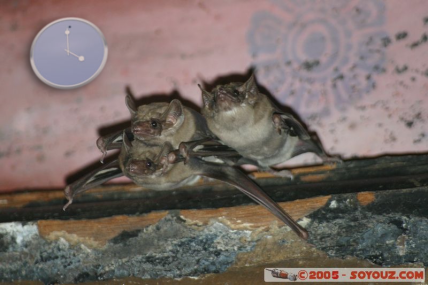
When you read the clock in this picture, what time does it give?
3:59
